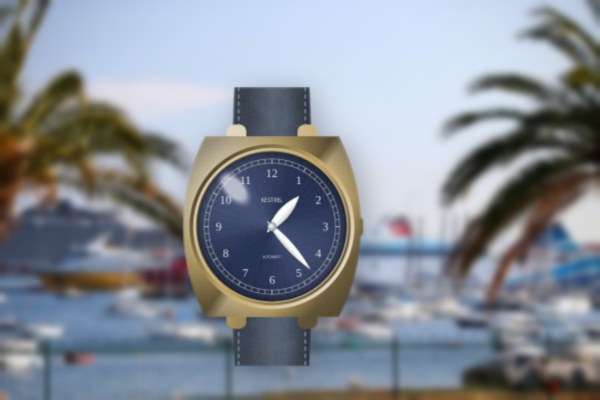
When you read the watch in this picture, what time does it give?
1:23
